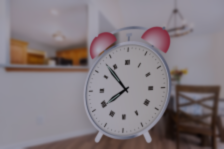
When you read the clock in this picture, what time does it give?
7:53
